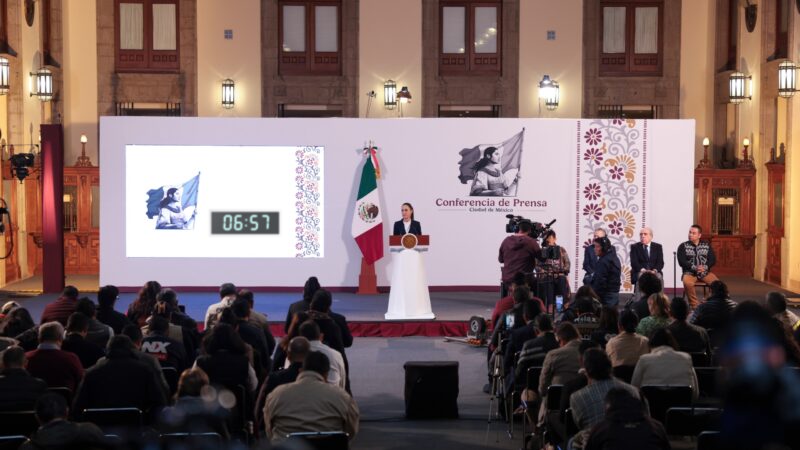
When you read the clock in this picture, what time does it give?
6:57
